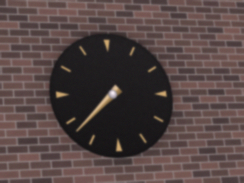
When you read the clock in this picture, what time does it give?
7:38
